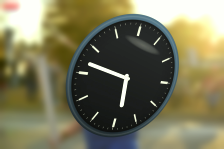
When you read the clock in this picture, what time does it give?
5:47
